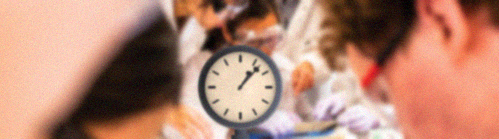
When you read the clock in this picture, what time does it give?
1:07
